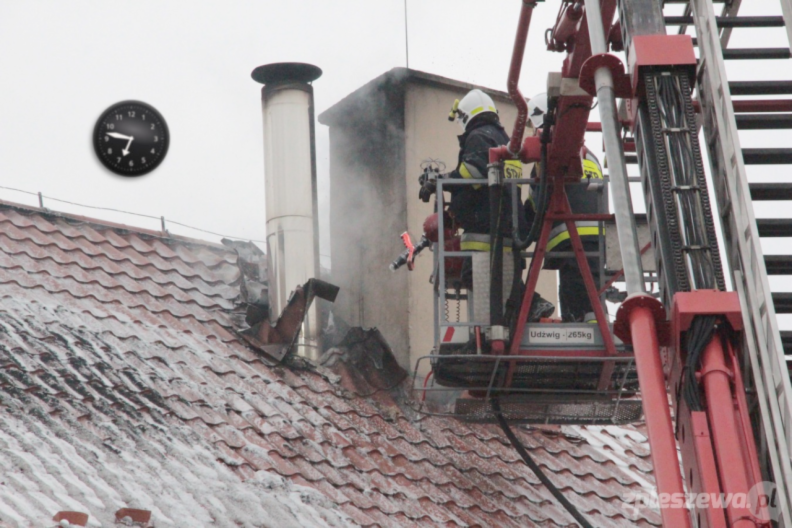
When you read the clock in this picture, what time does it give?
6:47
